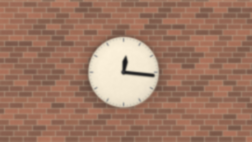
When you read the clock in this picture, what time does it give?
12:16
